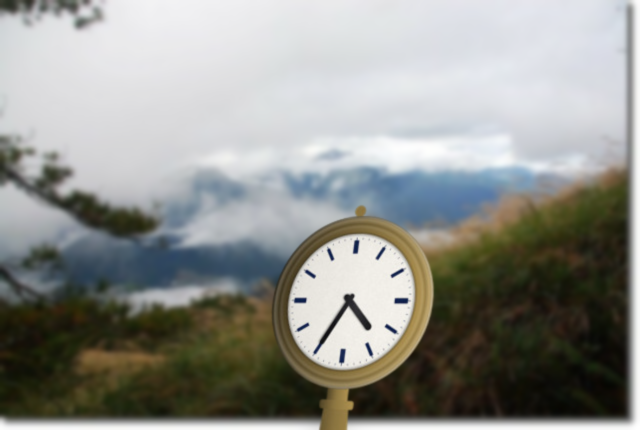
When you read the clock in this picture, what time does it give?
4:35
